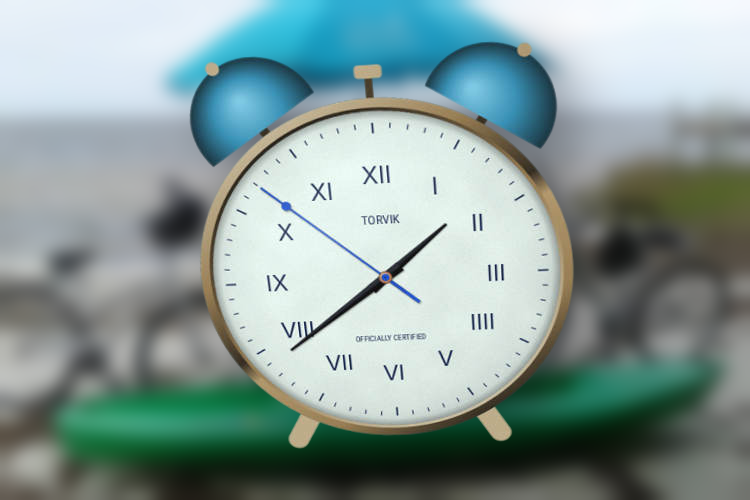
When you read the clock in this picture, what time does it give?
1:38:52
